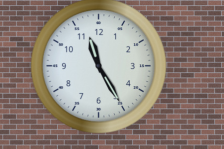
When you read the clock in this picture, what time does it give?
11:25
